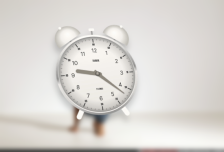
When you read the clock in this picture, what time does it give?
9:22
